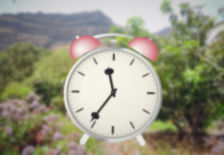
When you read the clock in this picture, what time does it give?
11:36
